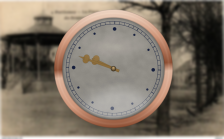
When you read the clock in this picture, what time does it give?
9:48
